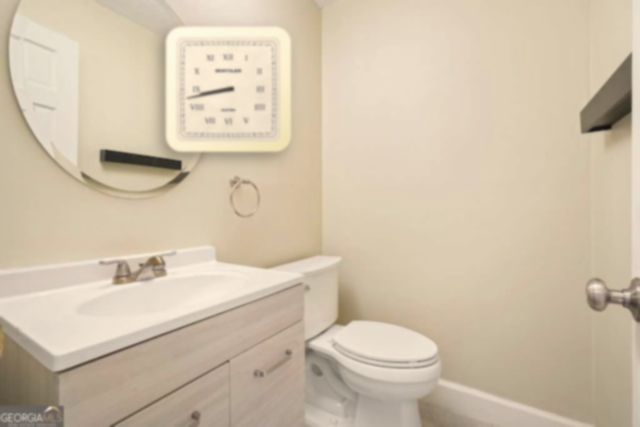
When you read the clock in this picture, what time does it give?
8:43
